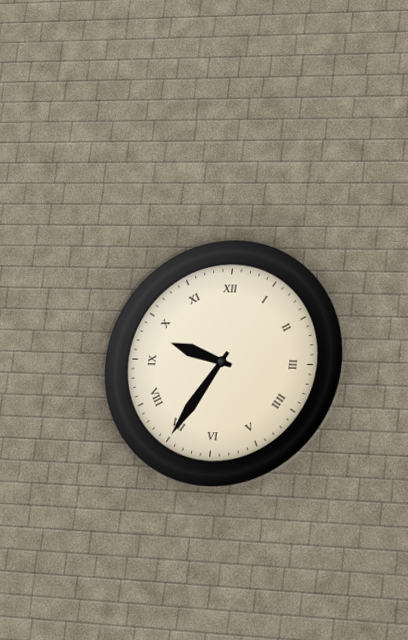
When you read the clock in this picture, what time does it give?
9:35
